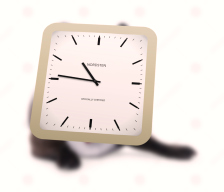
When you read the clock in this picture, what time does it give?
10:46
